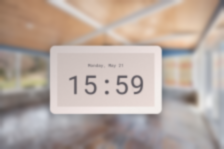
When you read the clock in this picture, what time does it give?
15:59
